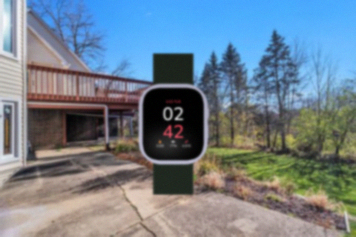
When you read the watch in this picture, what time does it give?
2:42
